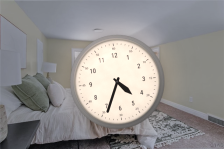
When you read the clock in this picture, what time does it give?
4:34
